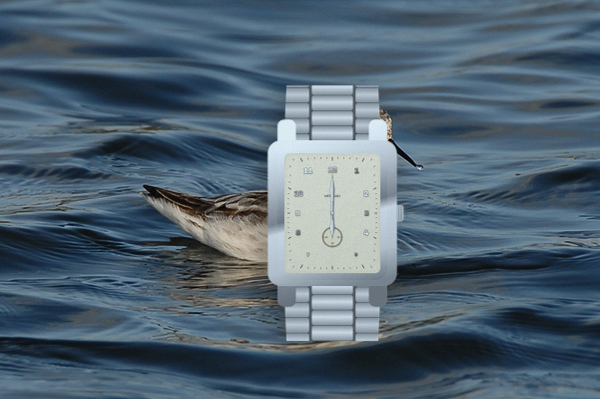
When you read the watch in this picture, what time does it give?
6:00
